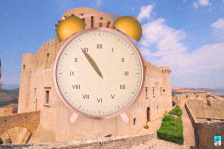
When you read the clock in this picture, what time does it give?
10:54
